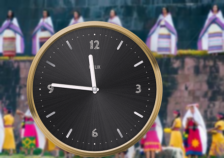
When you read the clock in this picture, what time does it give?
11:46
